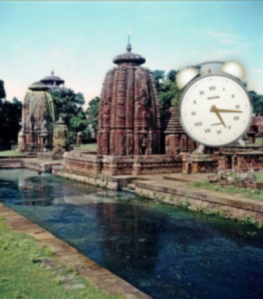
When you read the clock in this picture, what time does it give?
5:17
